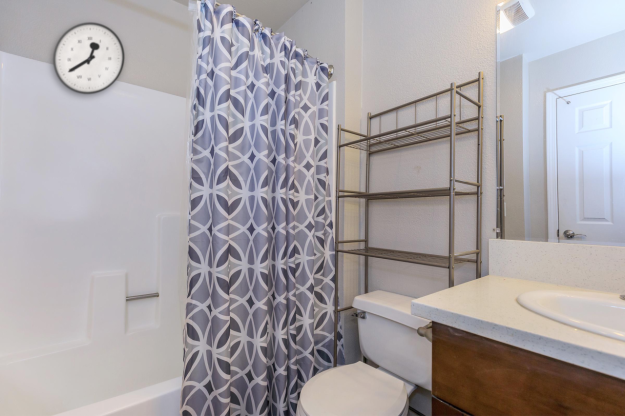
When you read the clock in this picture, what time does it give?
12:40
